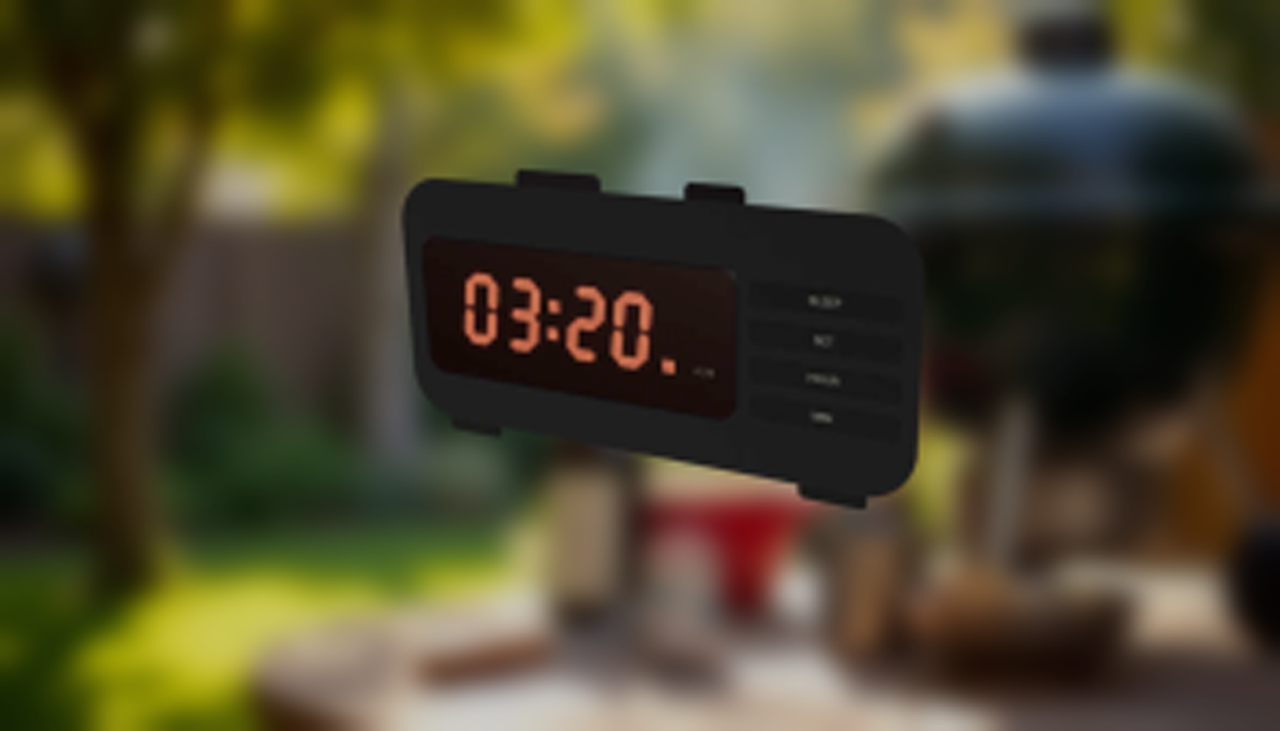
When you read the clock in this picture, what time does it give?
3:20
